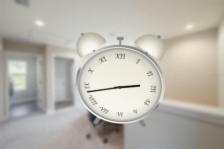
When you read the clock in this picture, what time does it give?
2:43
